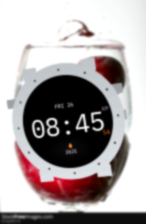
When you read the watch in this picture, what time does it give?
8:45
